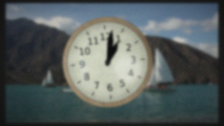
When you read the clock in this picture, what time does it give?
1:02
